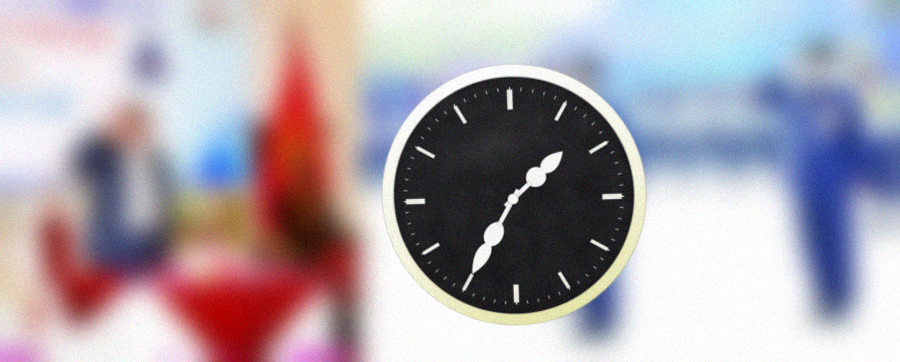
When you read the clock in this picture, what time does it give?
1:35
